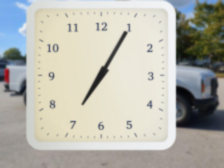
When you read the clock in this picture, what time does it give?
7:05
